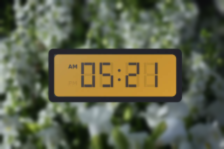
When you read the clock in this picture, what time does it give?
5:21
